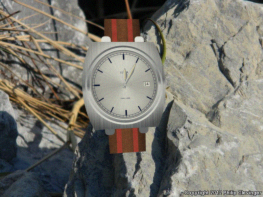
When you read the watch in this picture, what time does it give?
12:05
